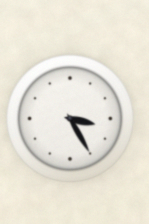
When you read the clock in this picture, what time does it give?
3:25
